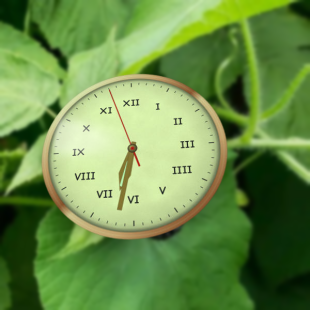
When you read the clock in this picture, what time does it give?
6:31:57
